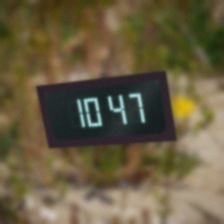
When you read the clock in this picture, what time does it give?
10:47
